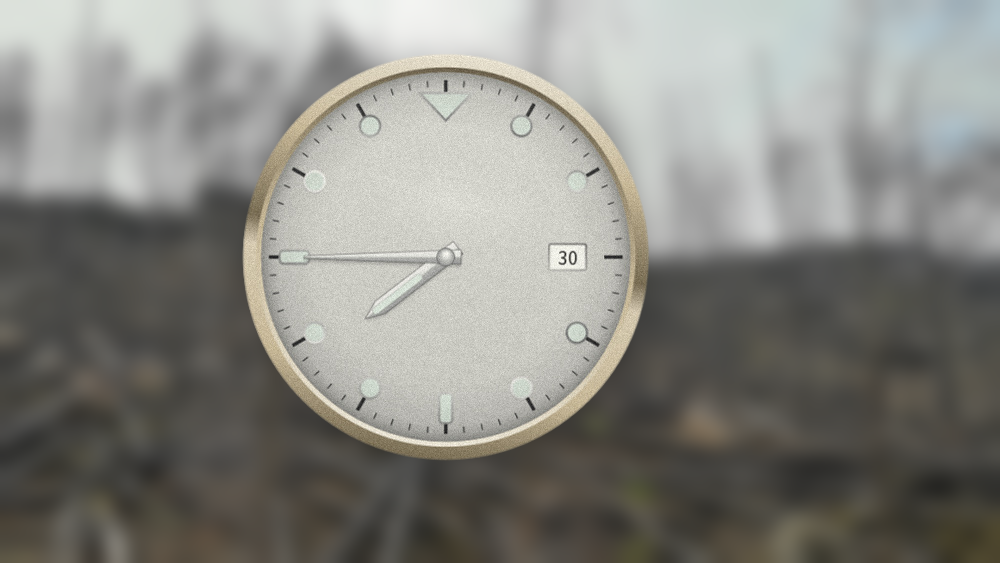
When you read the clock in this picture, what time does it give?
7:45
